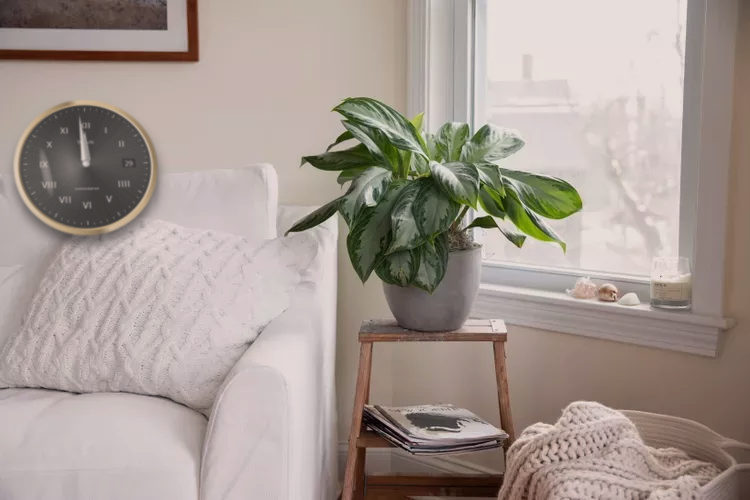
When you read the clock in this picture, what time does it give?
11:59
